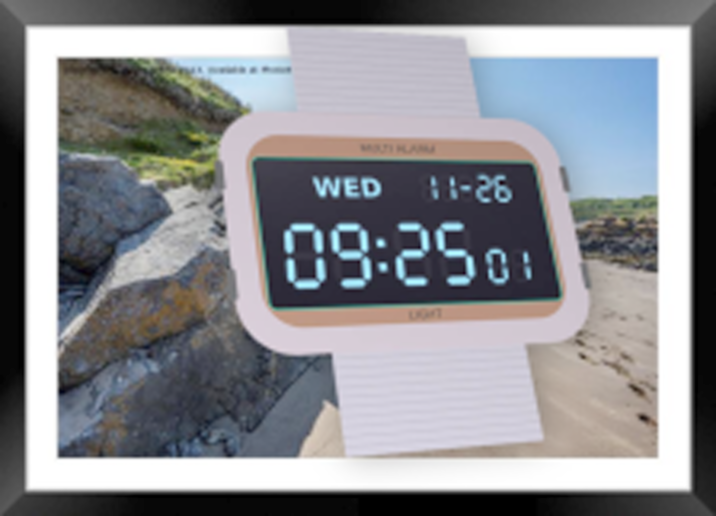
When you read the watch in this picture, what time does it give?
9:25:01
